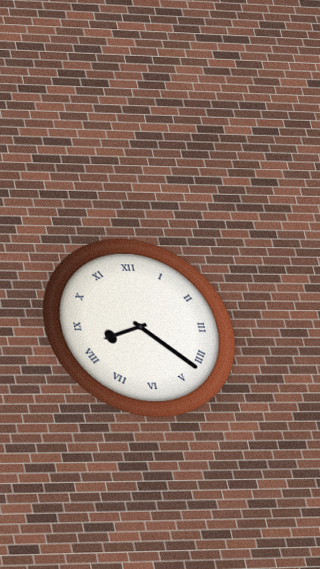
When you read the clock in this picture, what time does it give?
8:22
